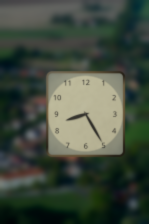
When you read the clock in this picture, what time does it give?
8:25
